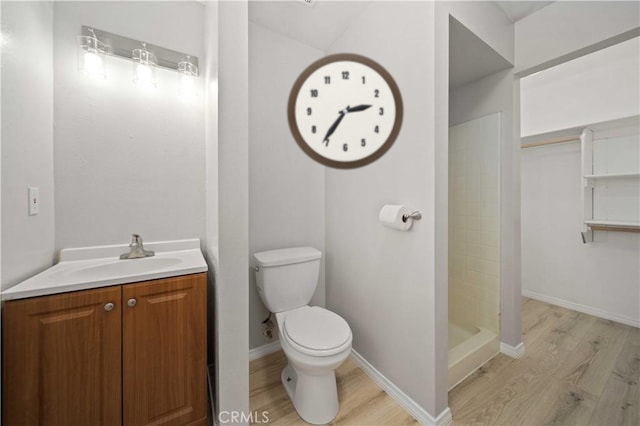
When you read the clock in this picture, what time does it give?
2:36
